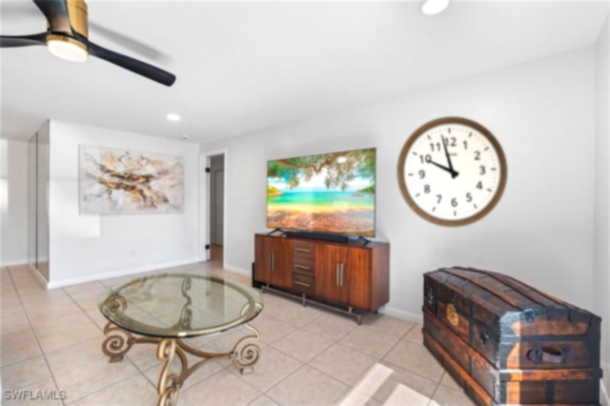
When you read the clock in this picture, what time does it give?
9:58
